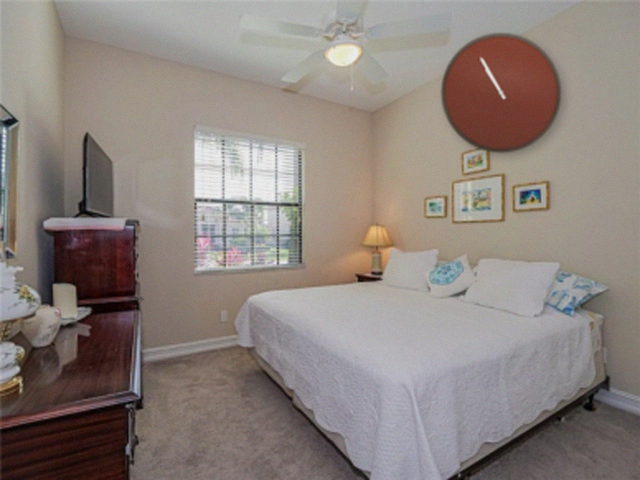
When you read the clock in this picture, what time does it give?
10:55
